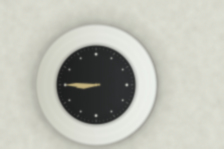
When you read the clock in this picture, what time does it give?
8:45
